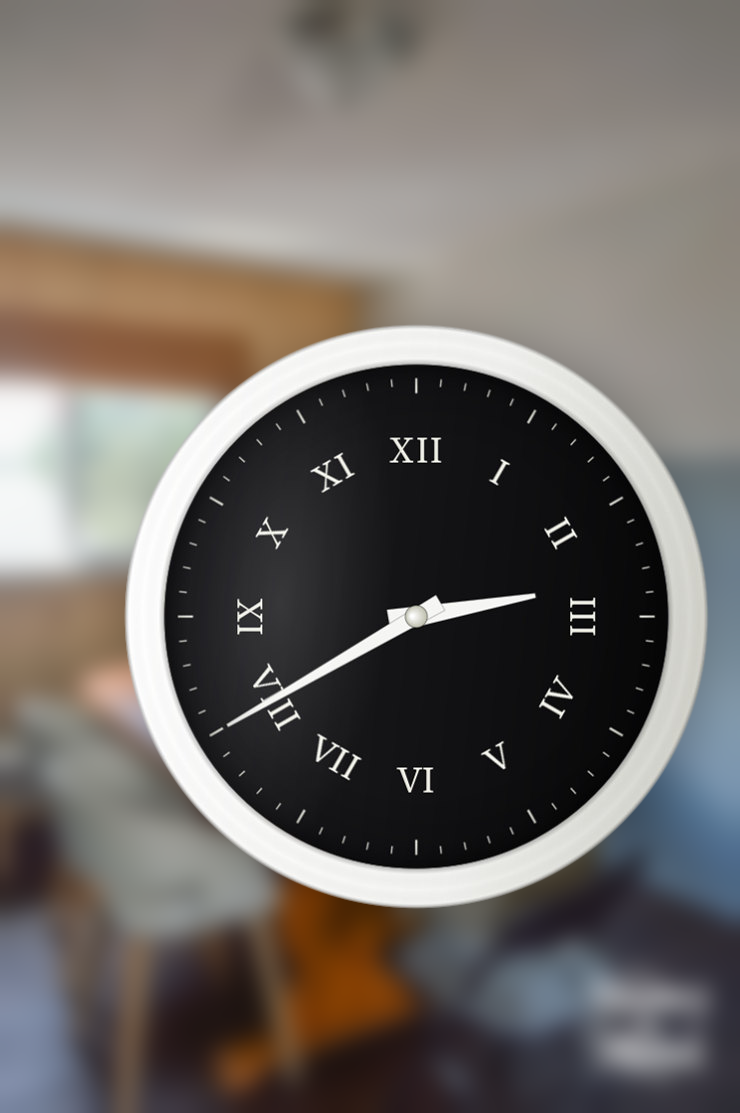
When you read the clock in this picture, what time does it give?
2:40
